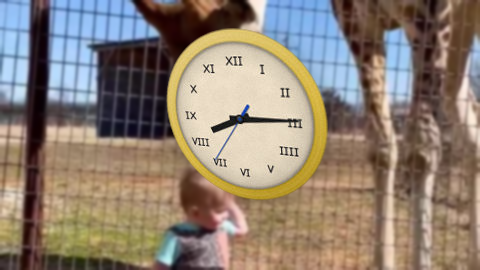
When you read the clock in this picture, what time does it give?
8:14:36
